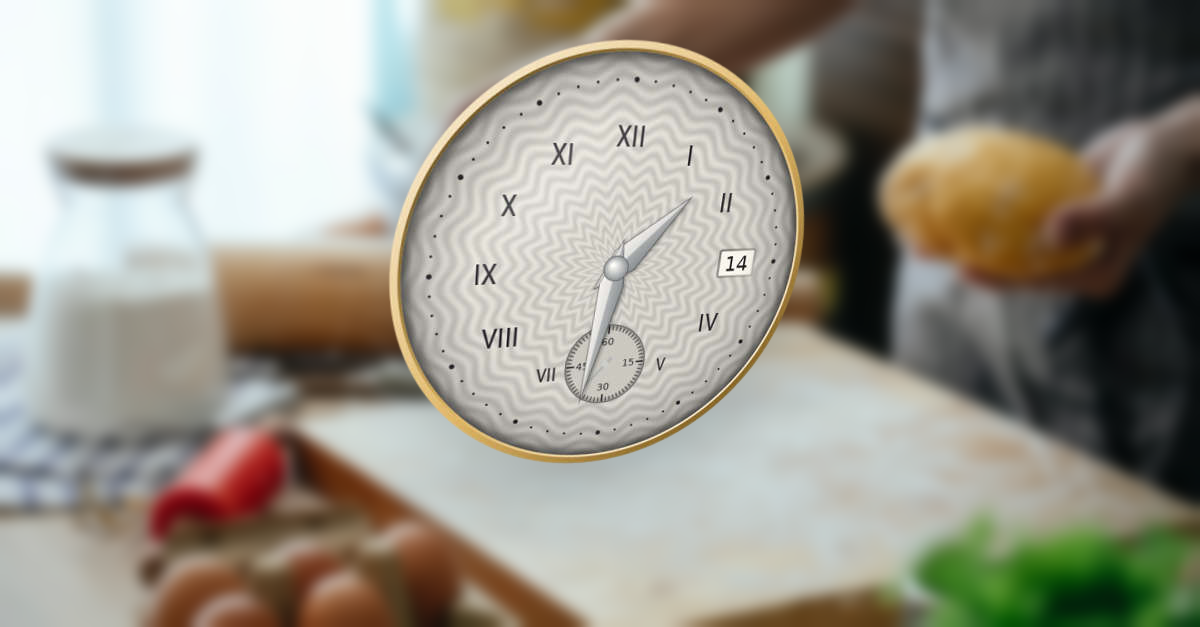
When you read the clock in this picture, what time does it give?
1:31:37
